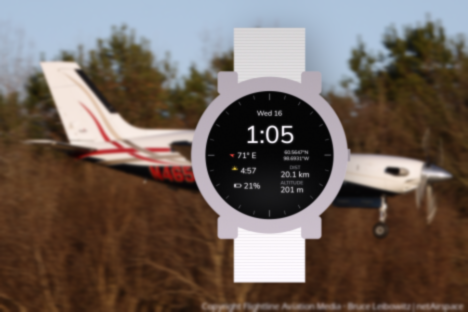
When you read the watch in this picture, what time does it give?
1:05
